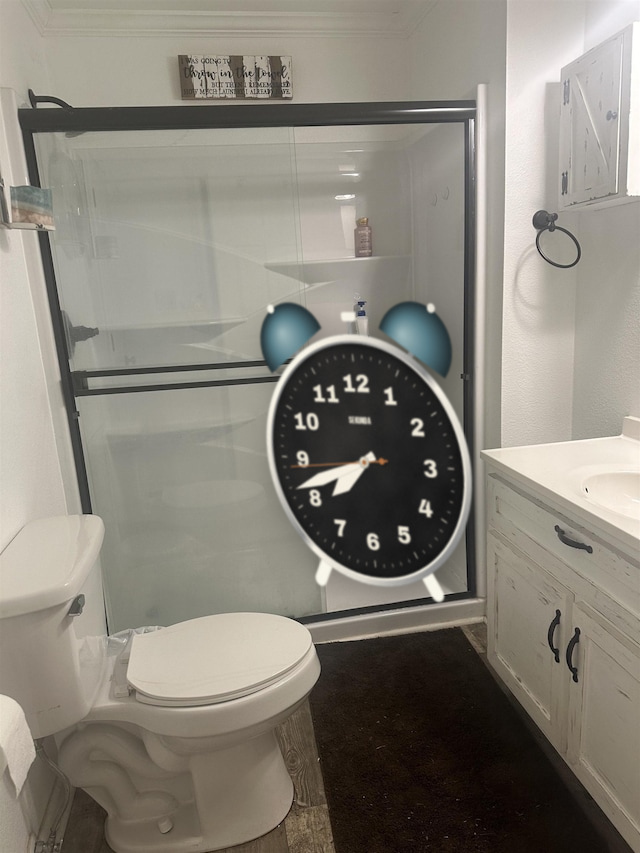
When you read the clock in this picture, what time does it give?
7:41:44
